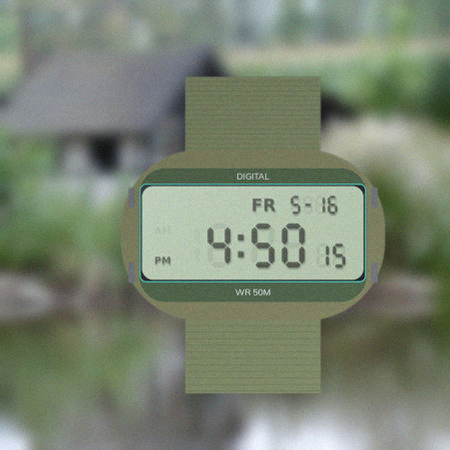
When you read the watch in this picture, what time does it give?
4:50:15
